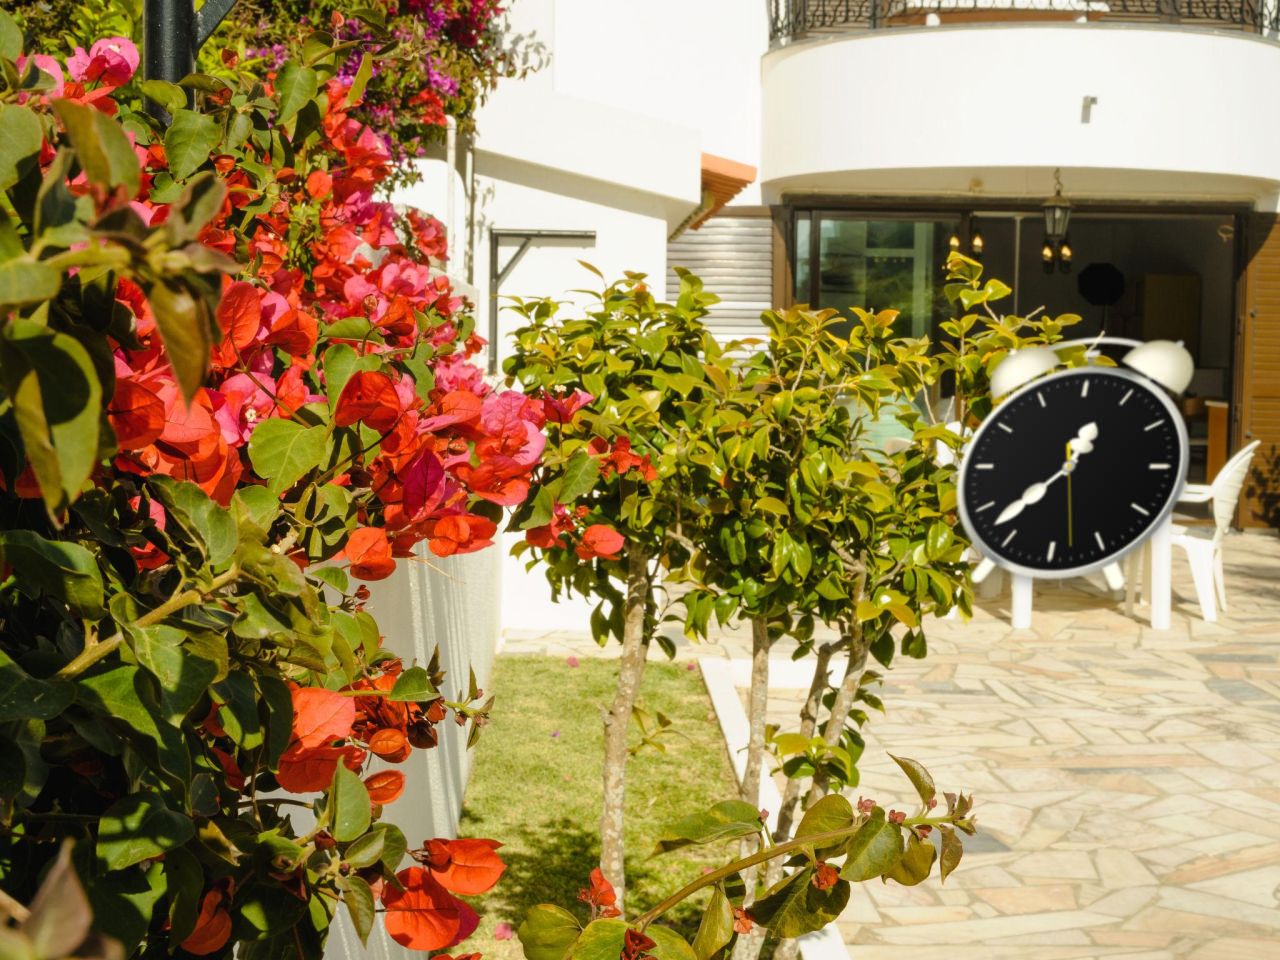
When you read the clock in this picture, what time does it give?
12:37:28
